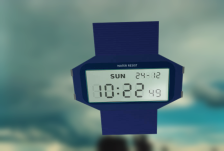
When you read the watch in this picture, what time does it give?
10:22:49
